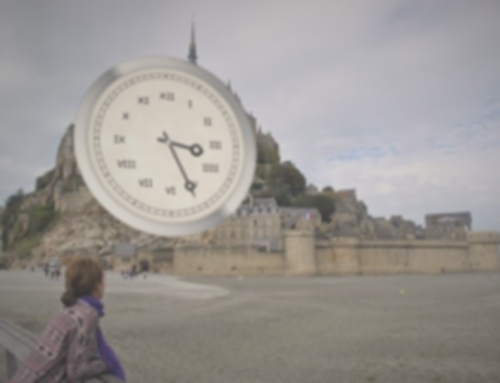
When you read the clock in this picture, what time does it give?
3:26
